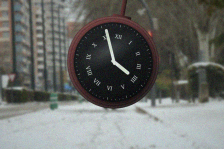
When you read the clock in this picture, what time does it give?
3:56
